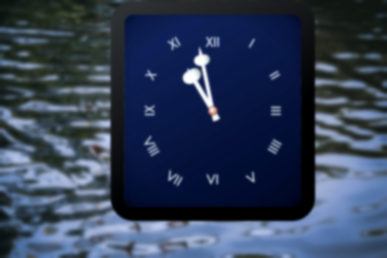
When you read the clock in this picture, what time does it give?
10:58
